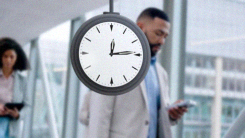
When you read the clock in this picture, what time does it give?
12:14
